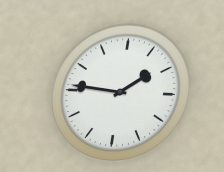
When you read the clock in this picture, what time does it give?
1:46
